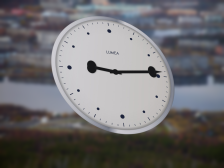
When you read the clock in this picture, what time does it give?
9:14
